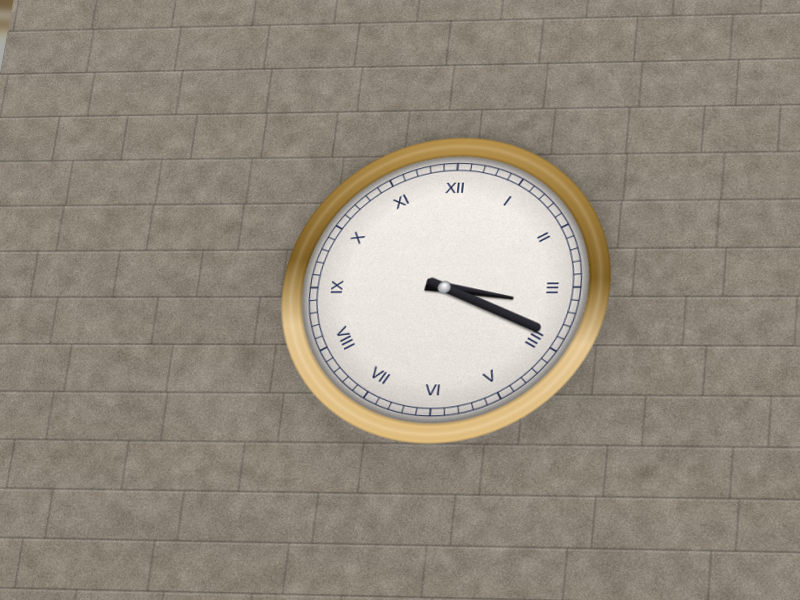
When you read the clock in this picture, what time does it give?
3:19
